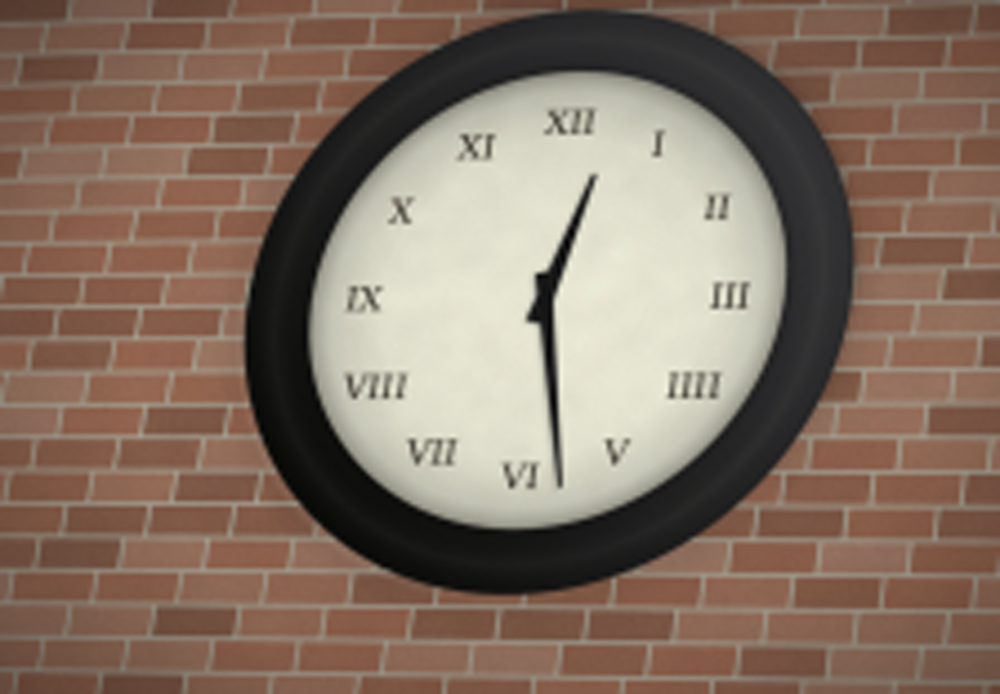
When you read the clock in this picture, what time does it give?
12:28
